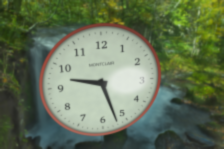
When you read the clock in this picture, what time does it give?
9:27
